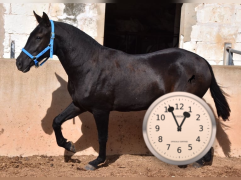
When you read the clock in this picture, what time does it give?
12:56
